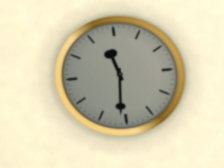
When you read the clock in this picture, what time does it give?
11:31
